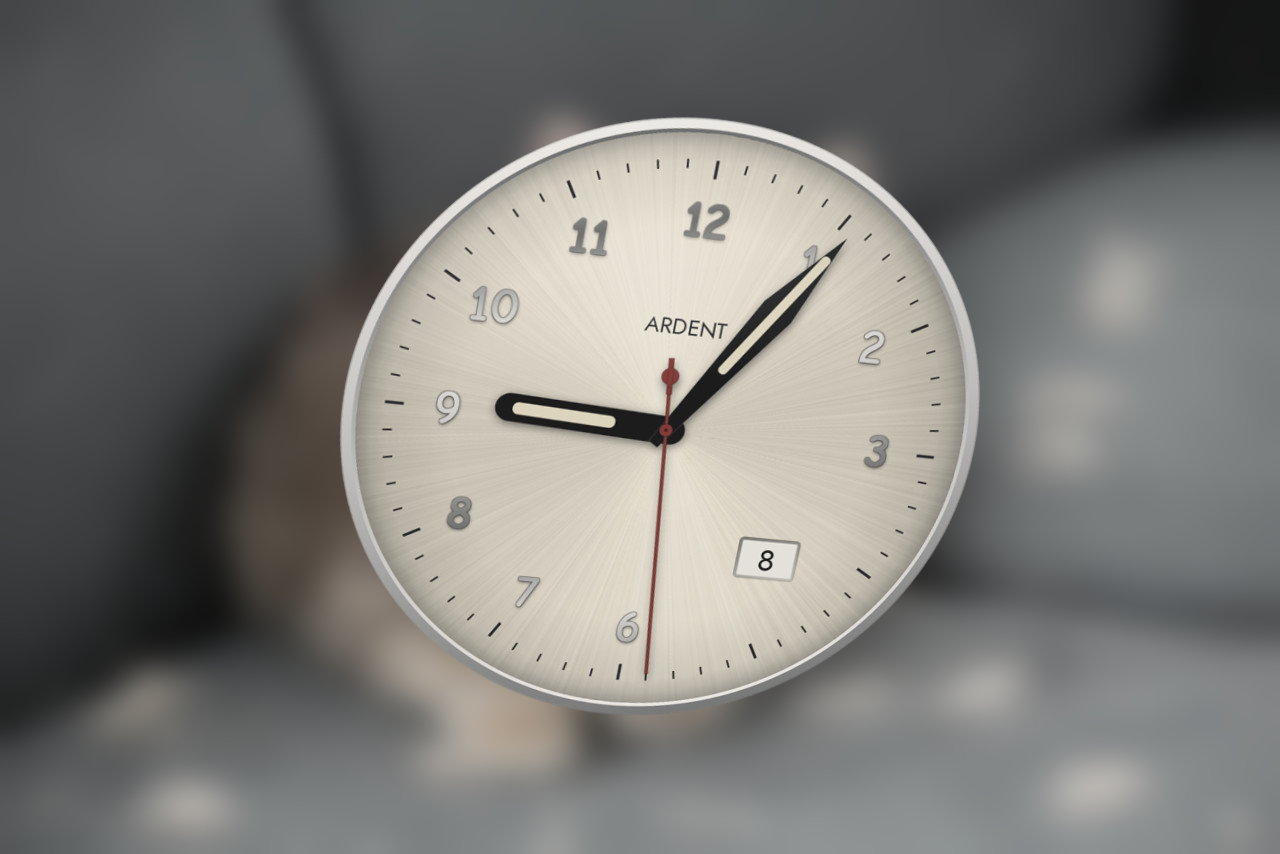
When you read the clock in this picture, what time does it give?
9:05:29
